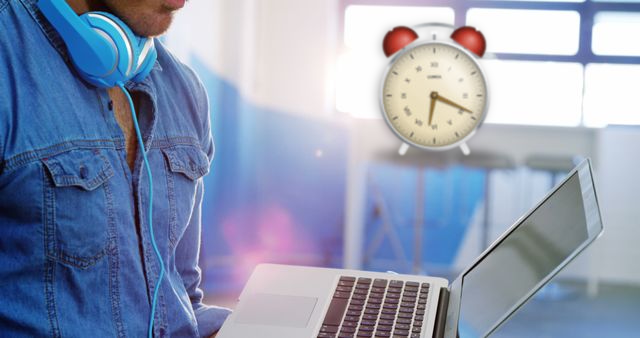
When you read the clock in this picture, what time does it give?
6:19
